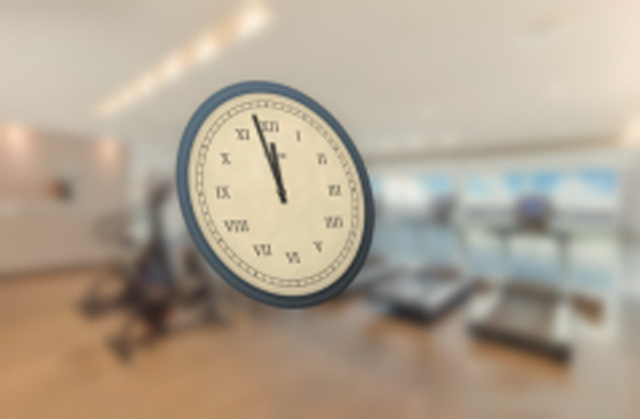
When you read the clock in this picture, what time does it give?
11:58
